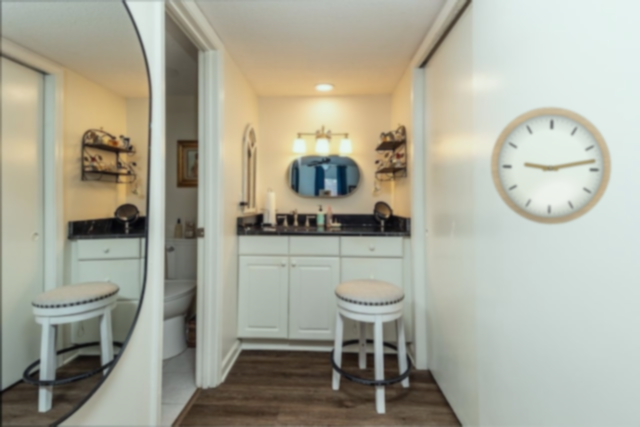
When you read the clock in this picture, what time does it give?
9:13
